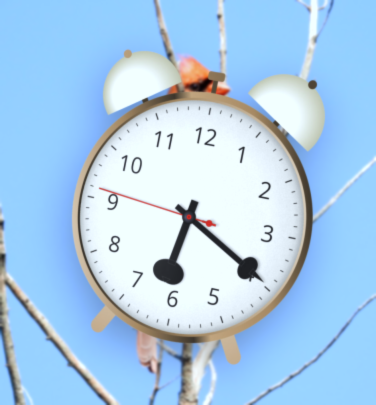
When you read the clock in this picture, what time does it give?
6:19:46
